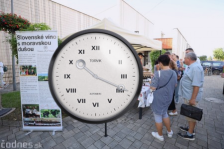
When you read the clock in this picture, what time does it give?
10:19
